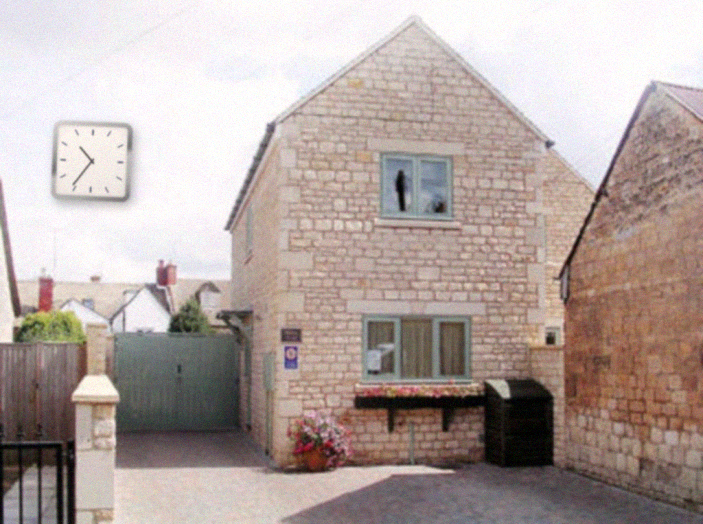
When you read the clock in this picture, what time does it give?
10:36
